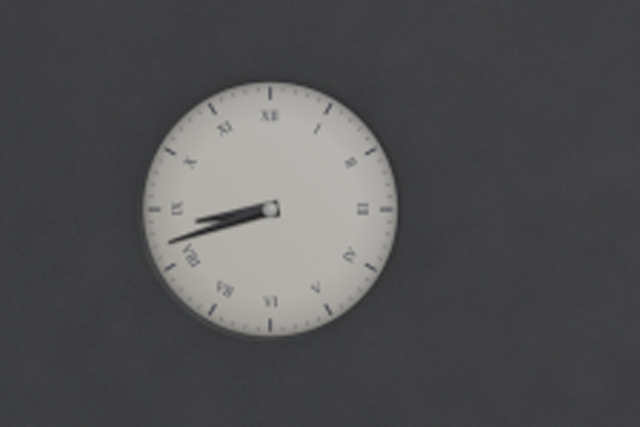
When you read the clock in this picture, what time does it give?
8:42
